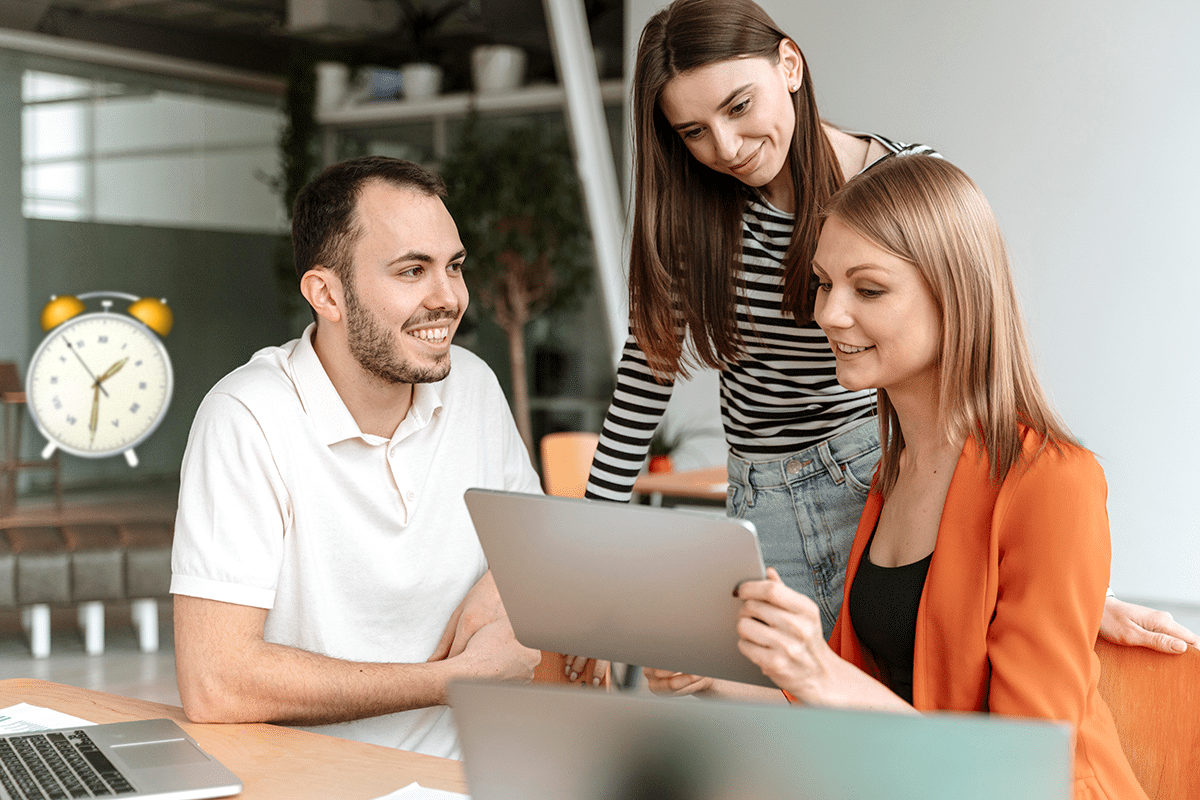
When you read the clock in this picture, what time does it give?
1:29:53
